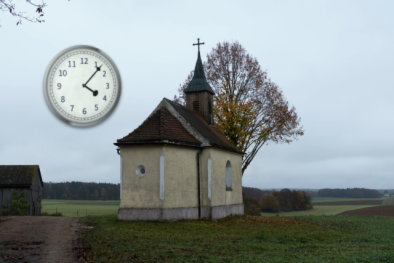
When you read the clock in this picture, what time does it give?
4:07
